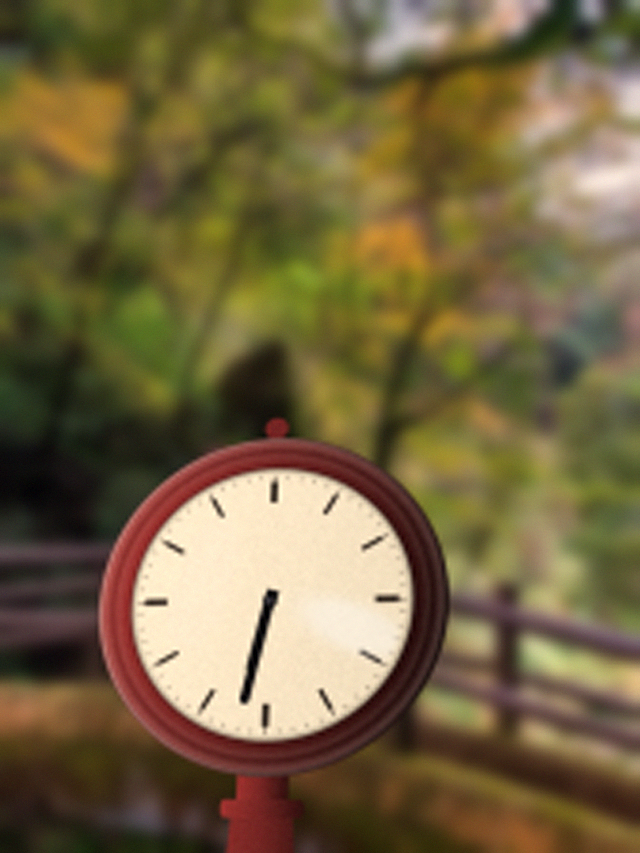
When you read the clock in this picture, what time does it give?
6:32
